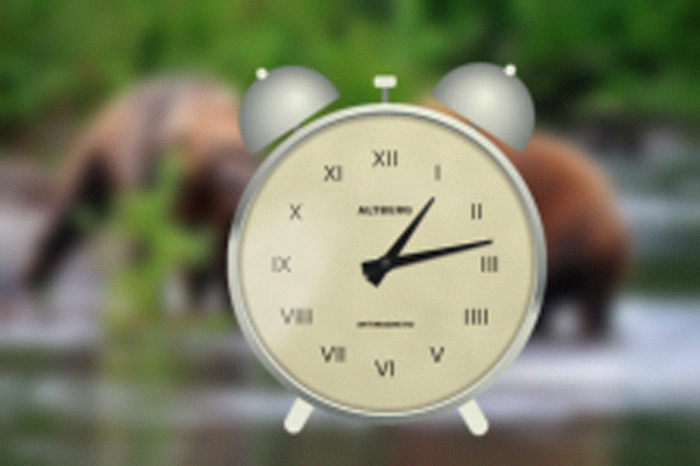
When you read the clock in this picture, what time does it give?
1:13
